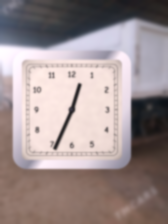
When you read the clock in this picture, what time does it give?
12:34
